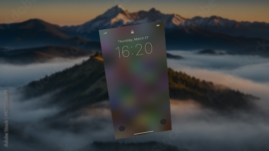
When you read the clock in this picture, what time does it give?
16:20
